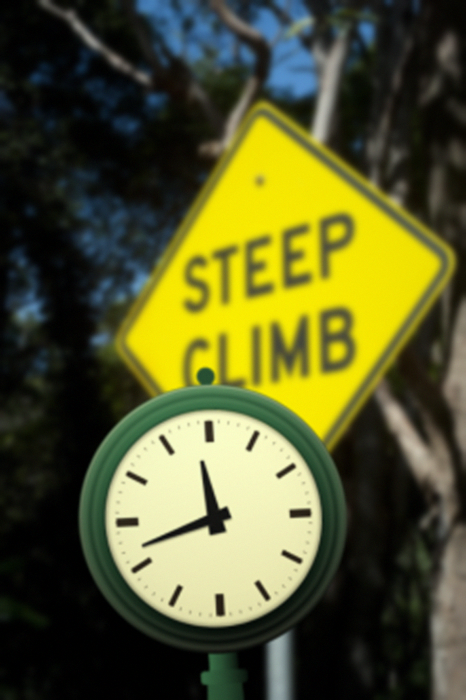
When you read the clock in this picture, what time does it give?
11:42
